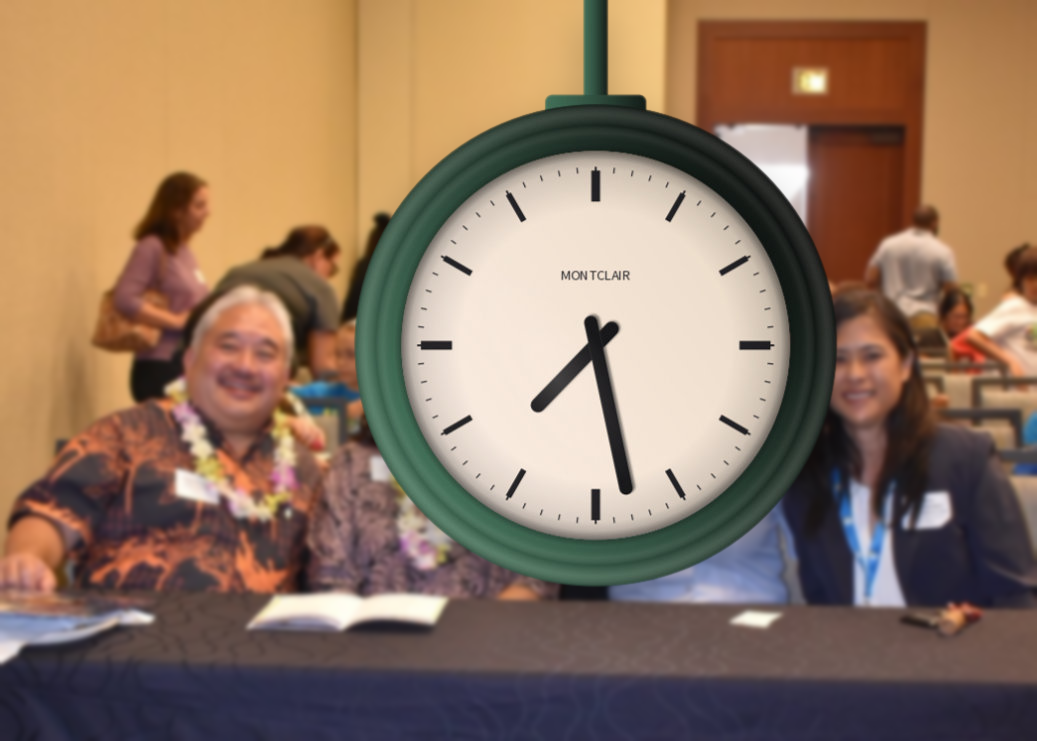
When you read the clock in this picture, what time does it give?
7:28
